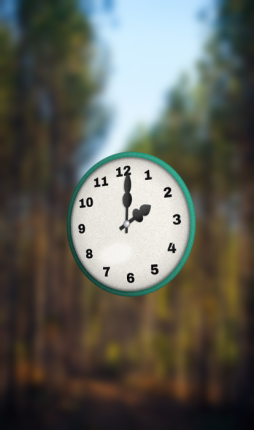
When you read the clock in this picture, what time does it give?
2:01
